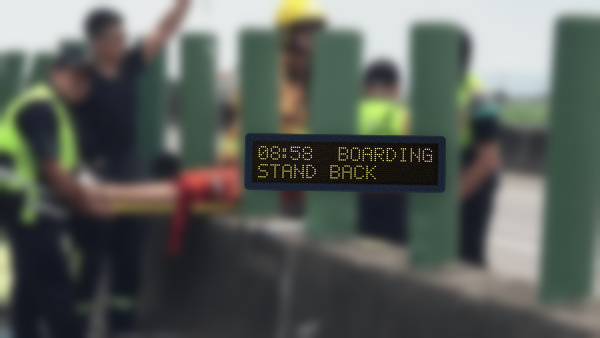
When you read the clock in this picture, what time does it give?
8:58
